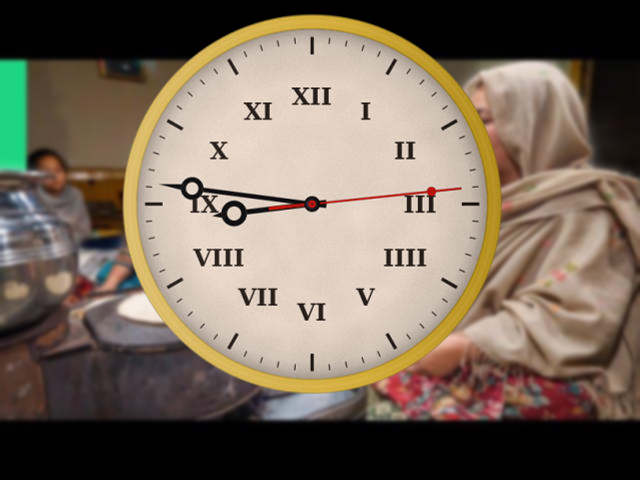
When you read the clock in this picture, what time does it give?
8:46:14
